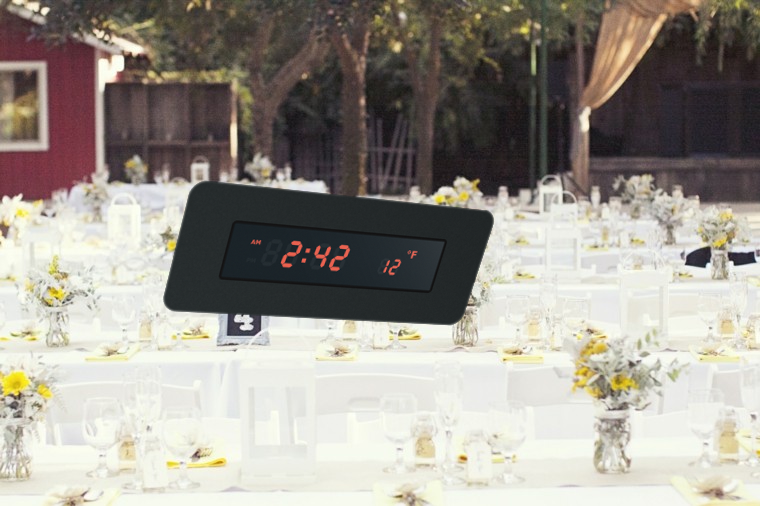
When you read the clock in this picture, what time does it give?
2:42
